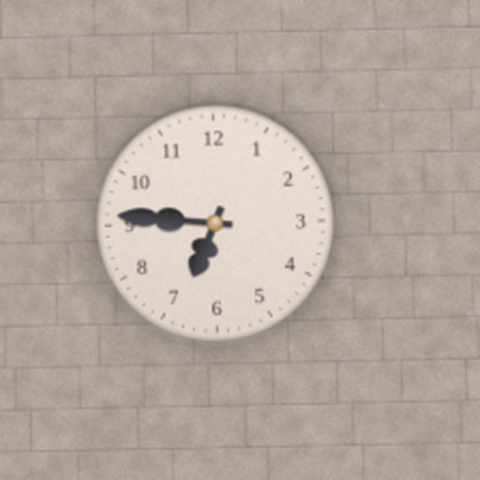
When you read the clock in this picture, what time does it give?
6:46
